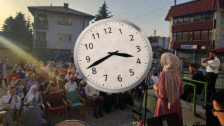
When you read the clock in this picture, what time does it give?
3:42
